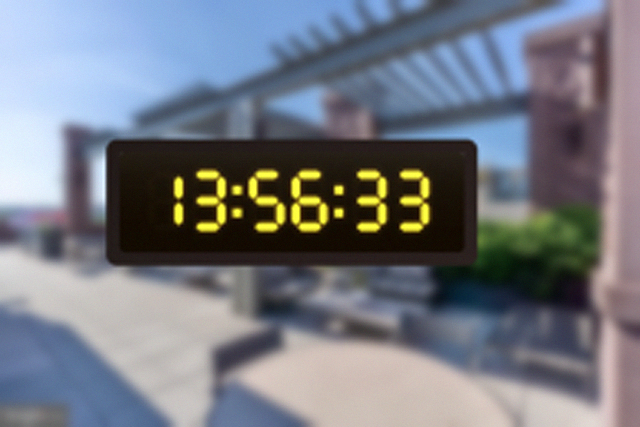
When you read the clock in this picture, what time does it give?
13:56:33
